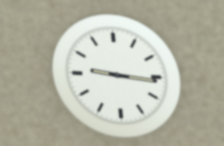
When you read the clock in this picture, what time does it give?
9:16
